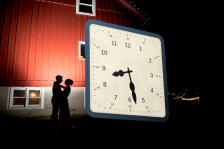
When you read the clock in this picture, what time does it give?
8:28
